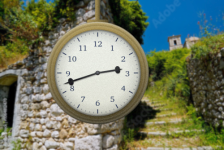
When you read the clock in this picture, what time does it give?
2:42
